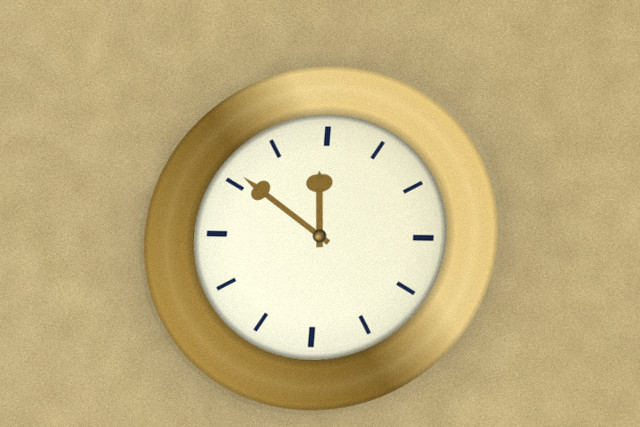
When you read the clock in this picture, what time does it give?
11:51
